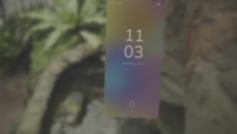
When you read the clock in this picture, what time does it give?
11:03
